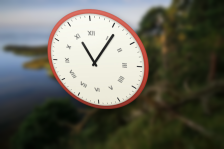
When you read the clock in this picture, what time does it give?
11:06
